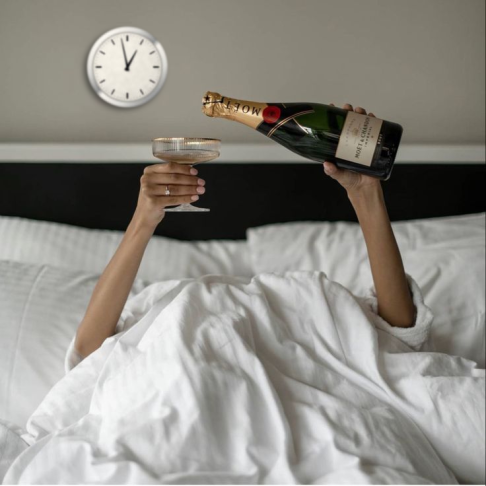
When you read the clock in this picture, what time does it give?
12:58
